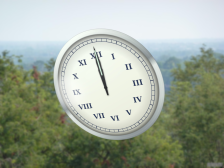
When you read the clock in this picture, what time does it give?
12:00
